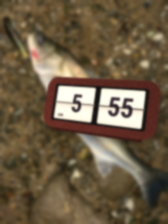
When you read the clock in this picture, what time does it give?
5:55
